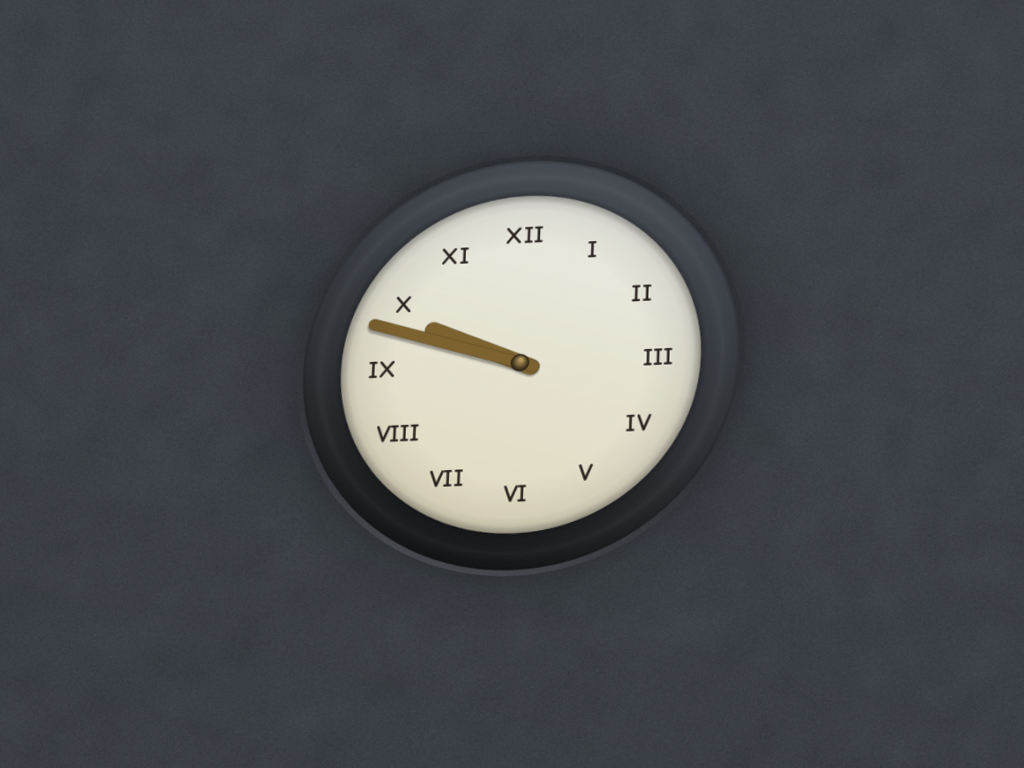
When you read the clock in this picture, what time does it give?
9:48
